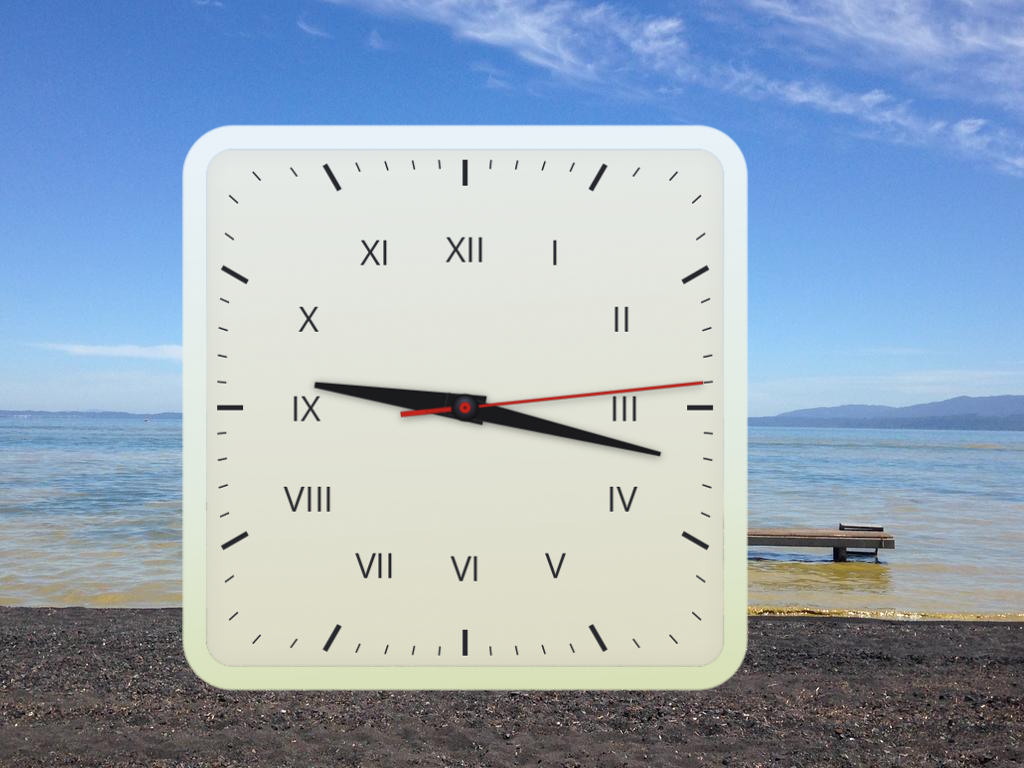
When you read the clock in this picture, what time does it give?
9:17:14
